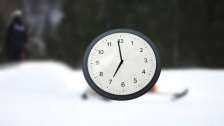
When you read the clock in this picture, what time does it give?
6:59
